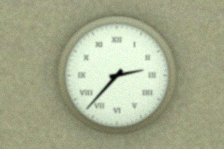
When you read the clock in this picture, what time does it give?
2:37
